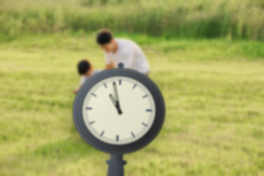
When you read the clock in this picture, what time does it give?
10:58
